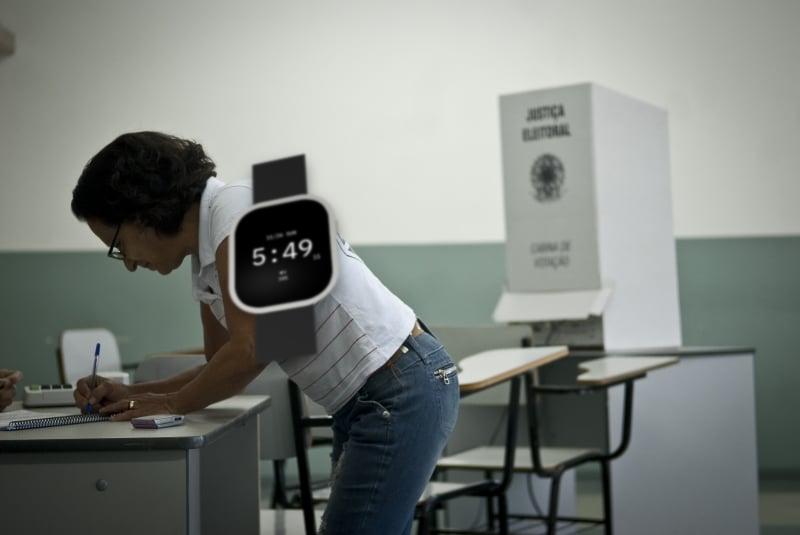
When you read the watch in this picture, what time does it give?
5:49
